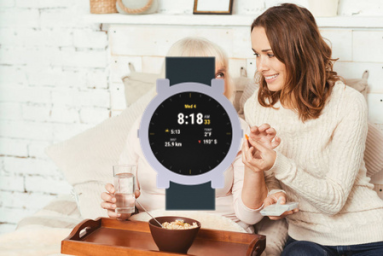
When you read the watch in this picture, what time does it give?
8:18
